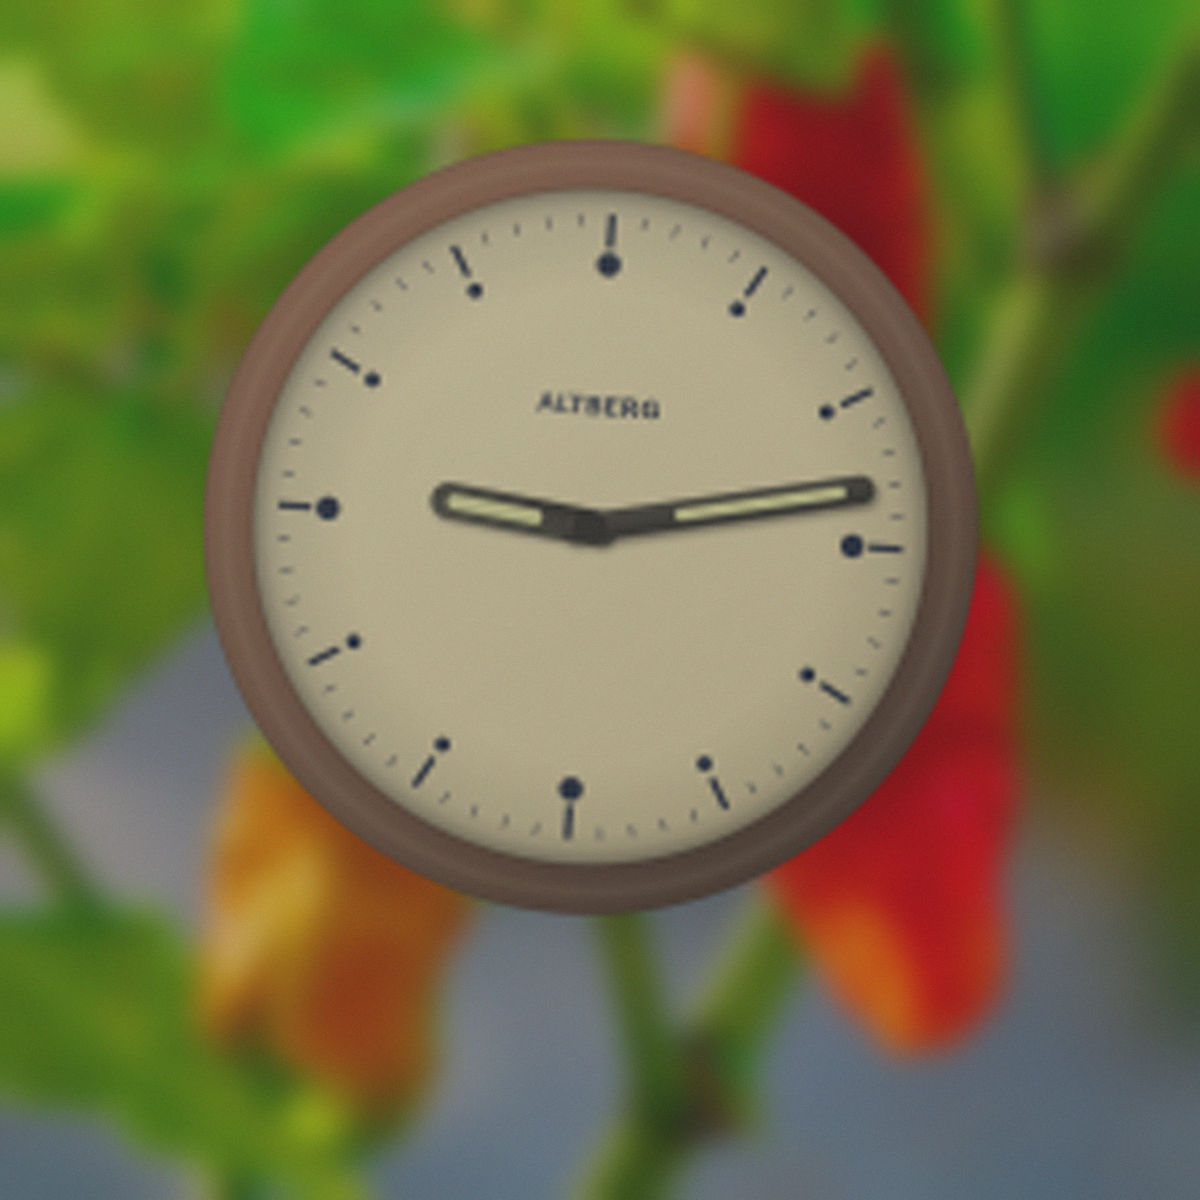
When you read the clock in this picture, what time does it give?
9:13
